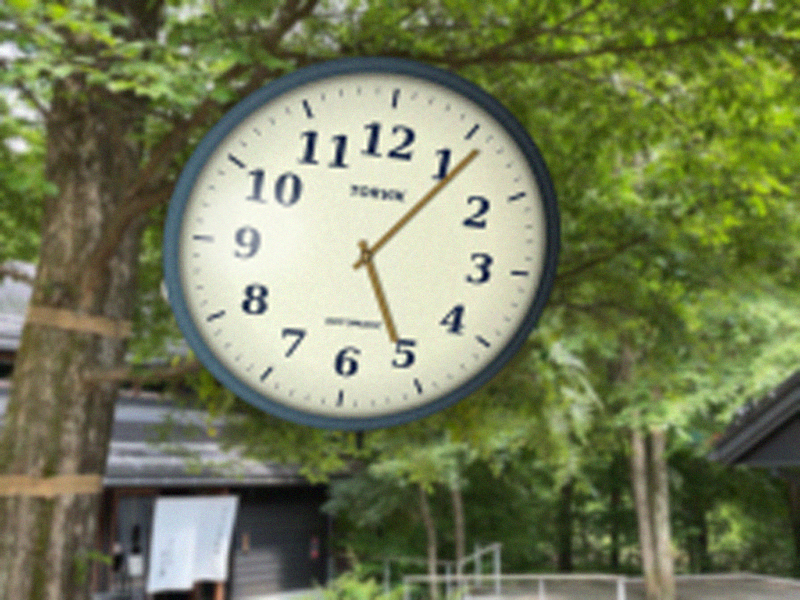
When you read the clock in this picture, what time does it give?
5:06
